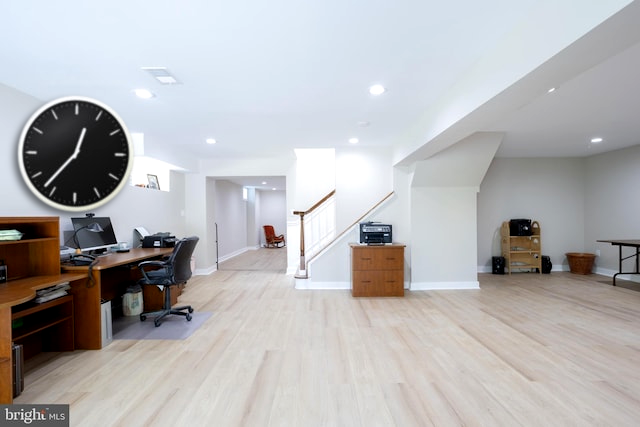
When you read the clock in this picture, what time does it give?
12:37
